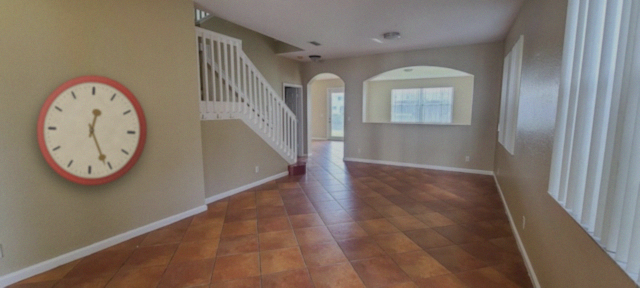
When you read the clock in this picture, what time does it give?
12:26
